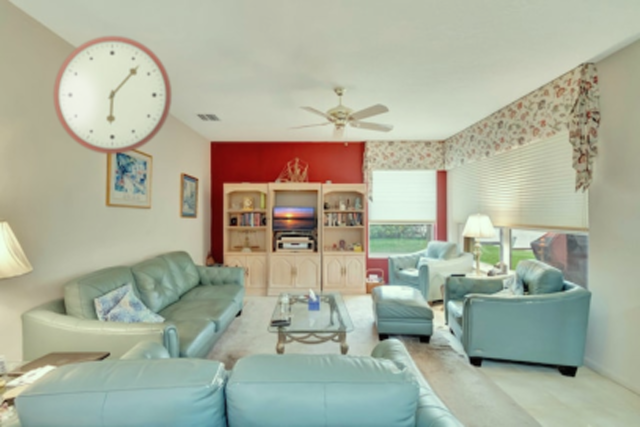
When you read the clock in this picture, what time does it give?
6:07
